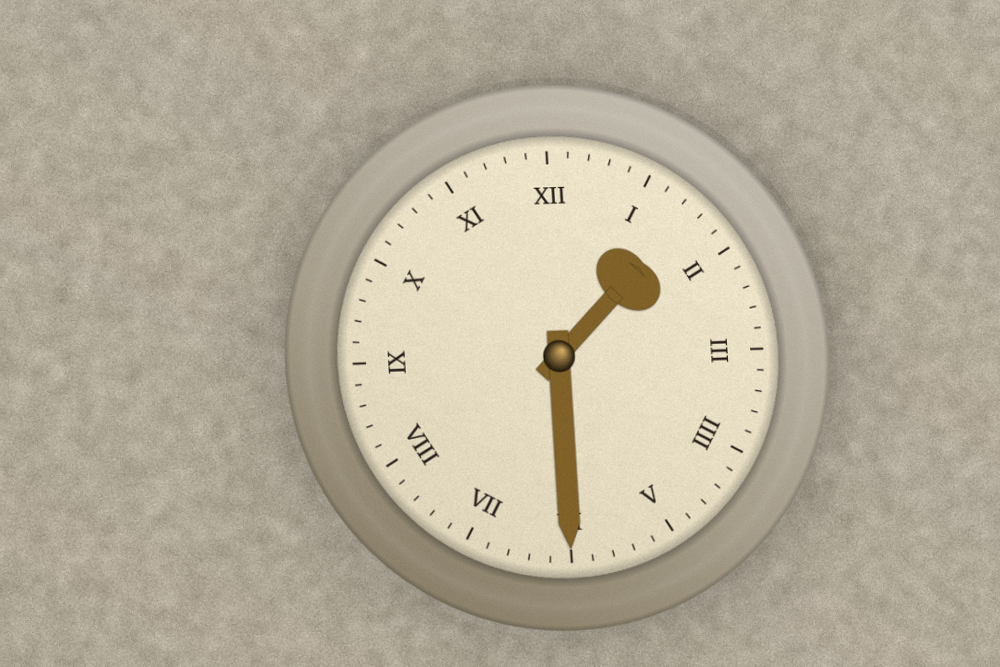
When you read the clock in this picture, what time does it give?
1:30
